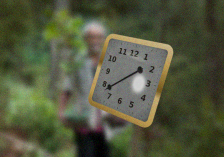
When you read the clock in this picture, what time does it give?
1:38
